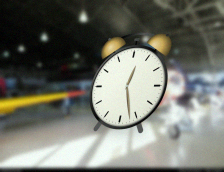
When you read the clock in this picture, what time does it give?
12:27
